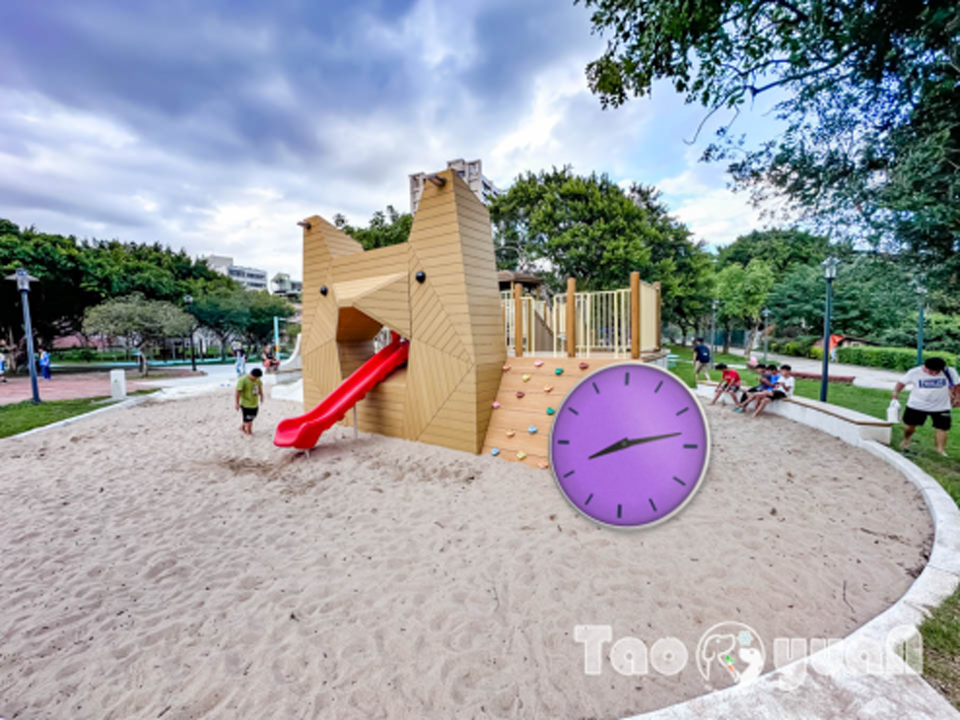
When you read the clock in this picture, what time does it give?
8:13
